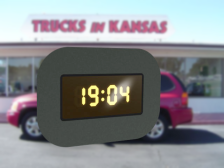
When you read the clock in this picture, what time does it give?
19:04
